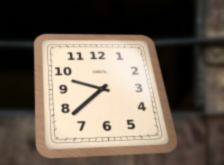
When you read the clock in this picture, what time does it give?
9:38
